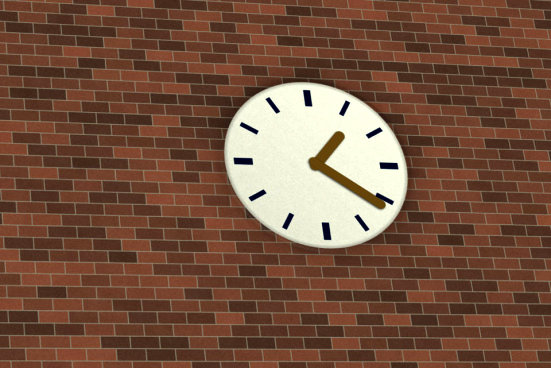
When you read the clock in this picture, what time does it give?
1:21
